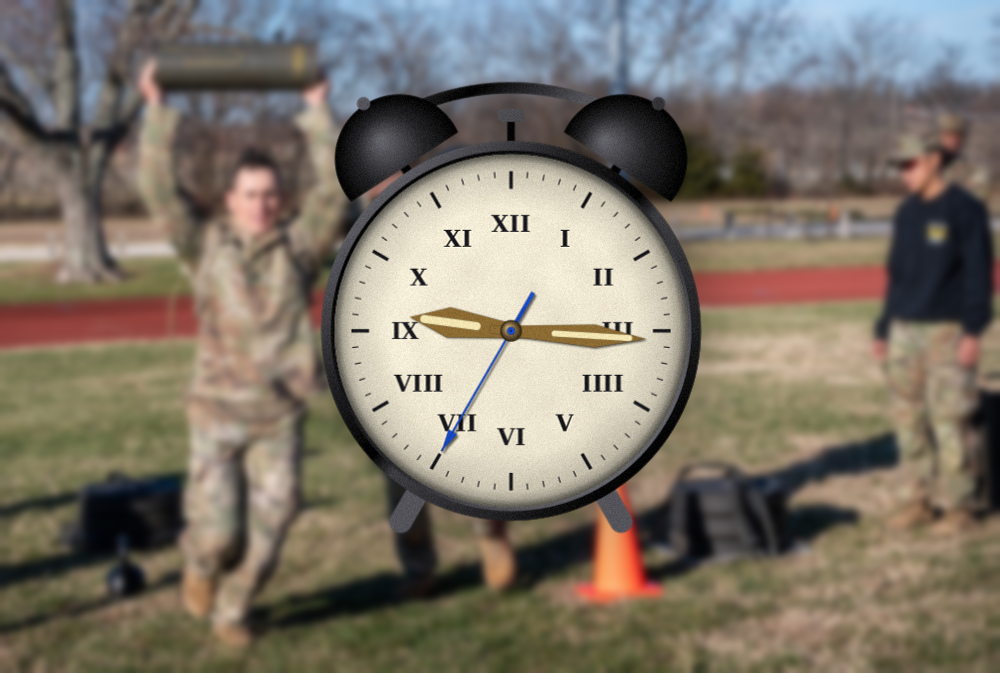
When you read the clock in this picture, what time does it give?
9:15:35
